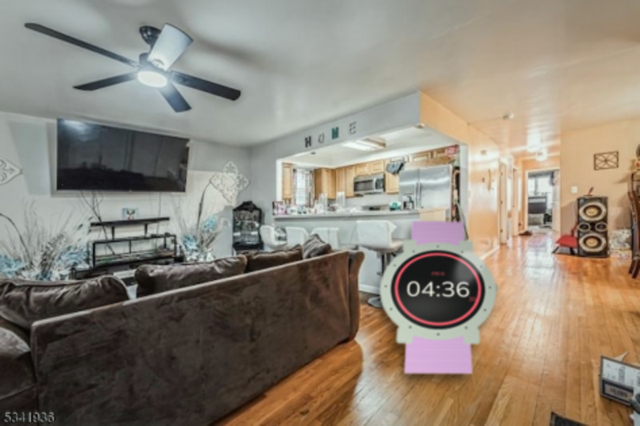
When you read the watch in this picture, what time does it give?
4:36
